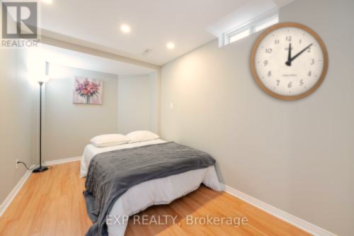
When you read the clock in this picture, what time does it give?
12:09
